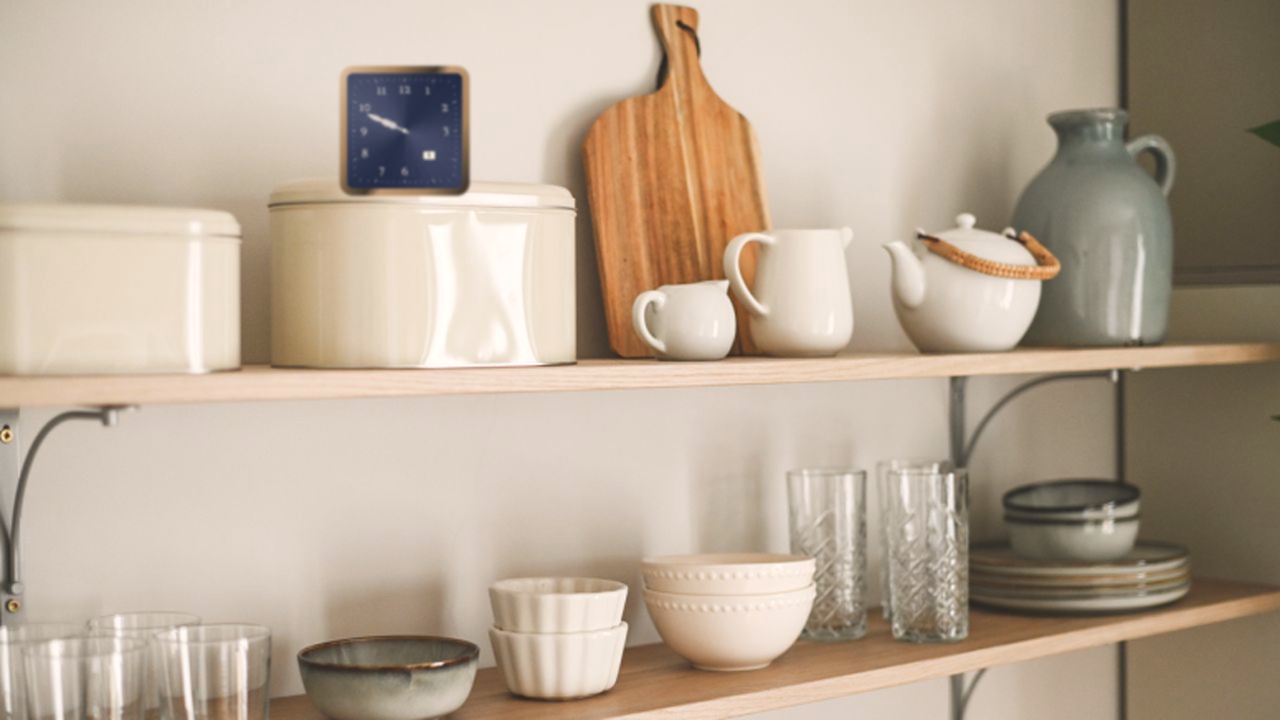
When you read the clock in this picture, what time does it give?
9:49
